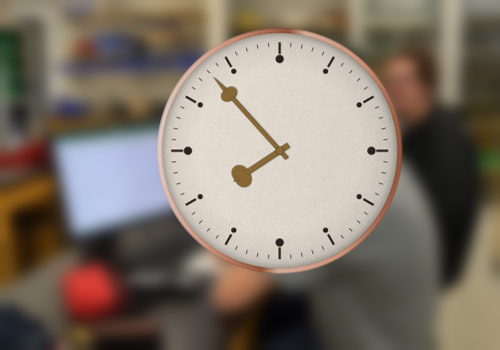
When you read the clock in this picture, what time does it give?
7:53
